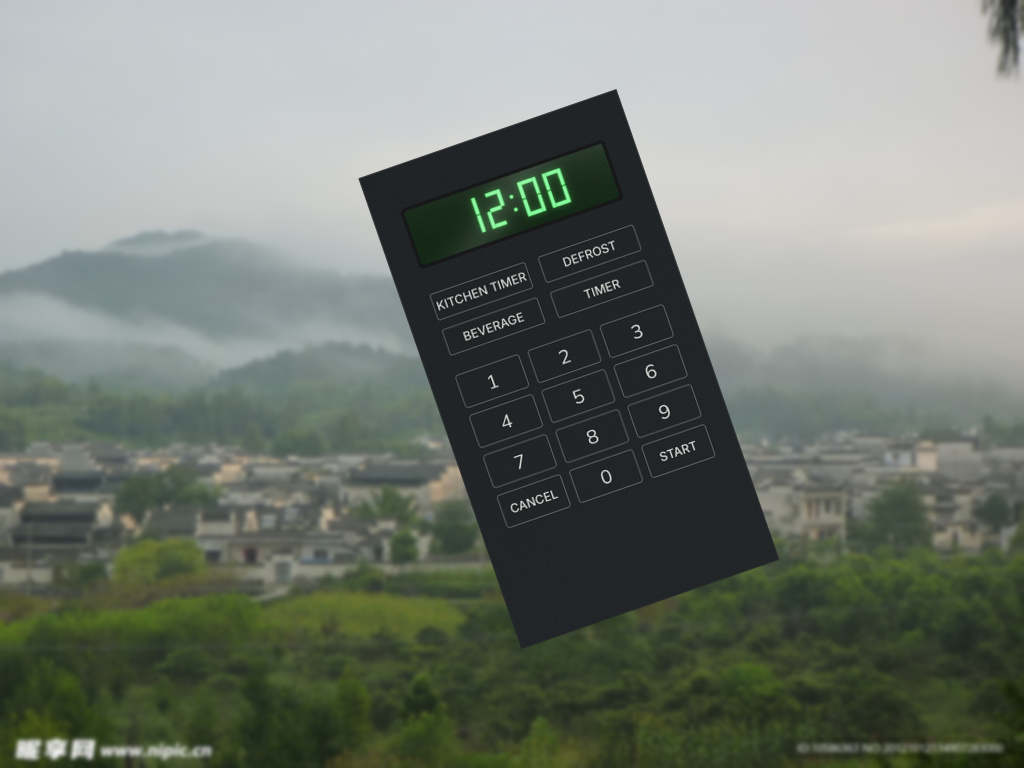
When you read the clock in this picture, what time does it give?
12:00
